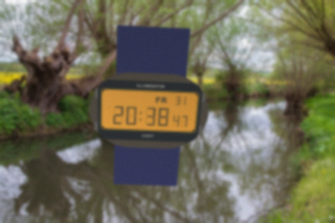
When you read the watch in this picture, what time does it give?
20:38:47
